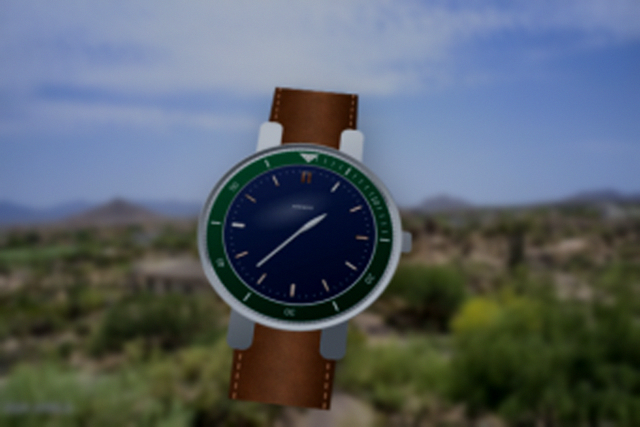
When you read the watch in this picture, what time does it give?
1:37
